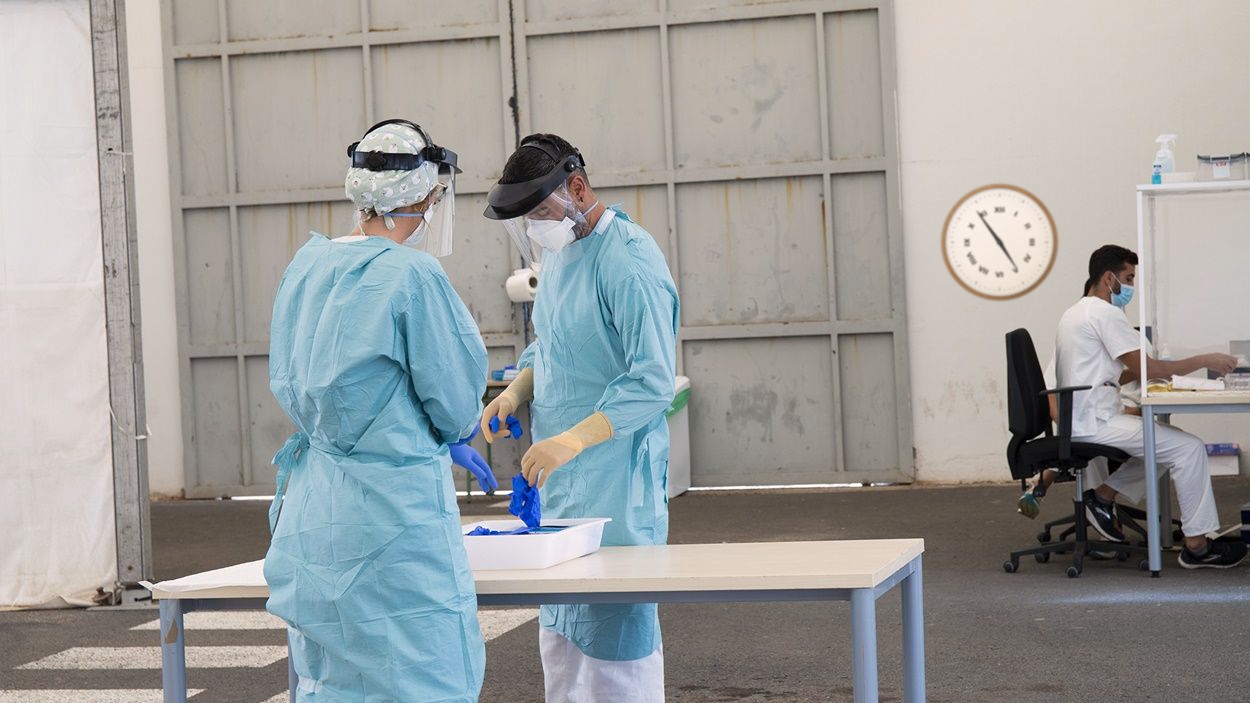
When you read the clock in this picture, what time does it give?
4:54
